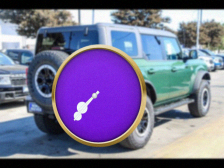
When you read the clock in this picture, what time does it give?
7:37
